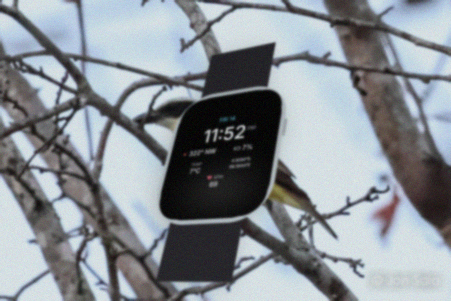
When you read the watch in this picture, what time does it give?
11:52
